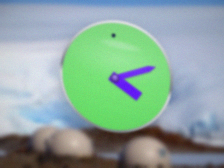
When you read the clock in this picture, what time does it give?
4:12
